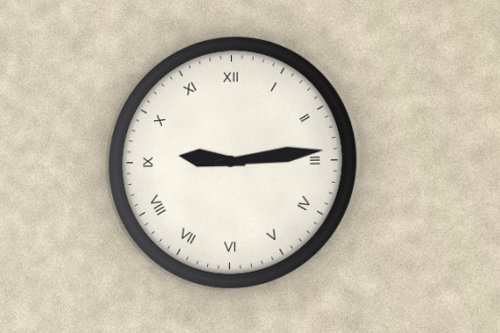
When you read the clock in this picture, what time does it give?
9:14
